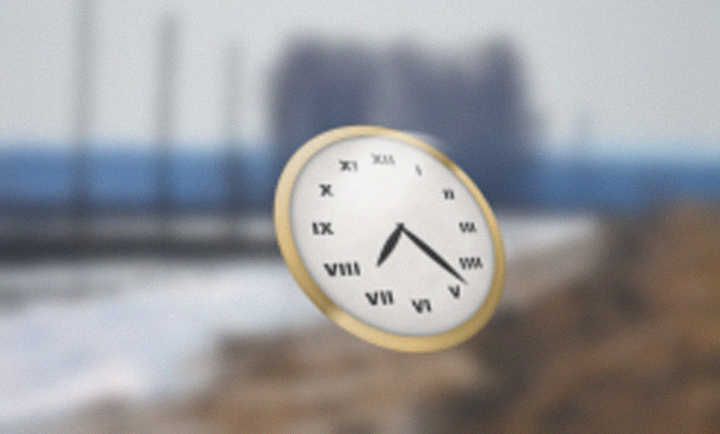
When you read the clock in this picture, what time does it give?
7:23
